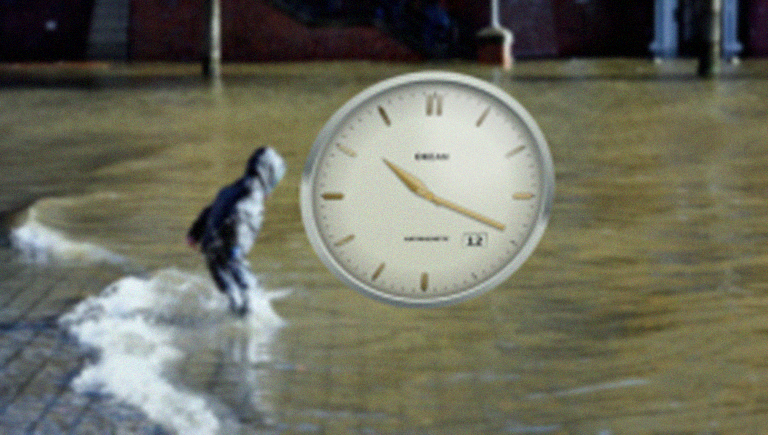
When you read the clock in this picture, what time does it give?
10:19
